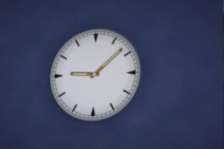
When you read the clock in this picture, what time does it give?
9:08
